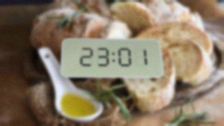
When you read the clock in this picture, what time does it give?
23:01
